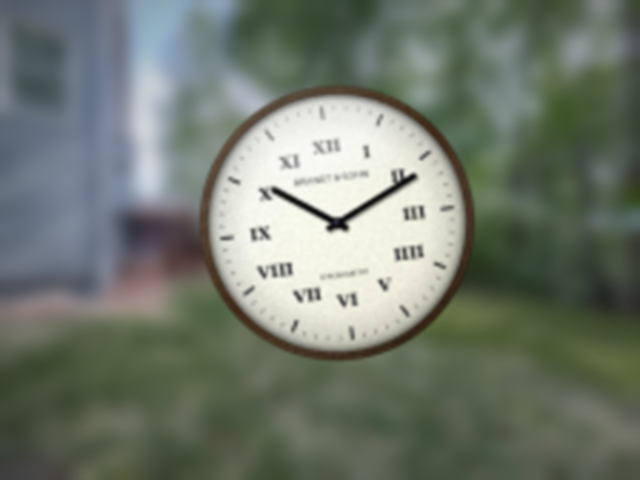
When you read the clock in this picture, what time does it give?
10:11
